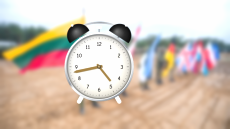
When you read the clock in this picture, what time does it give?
4:43
